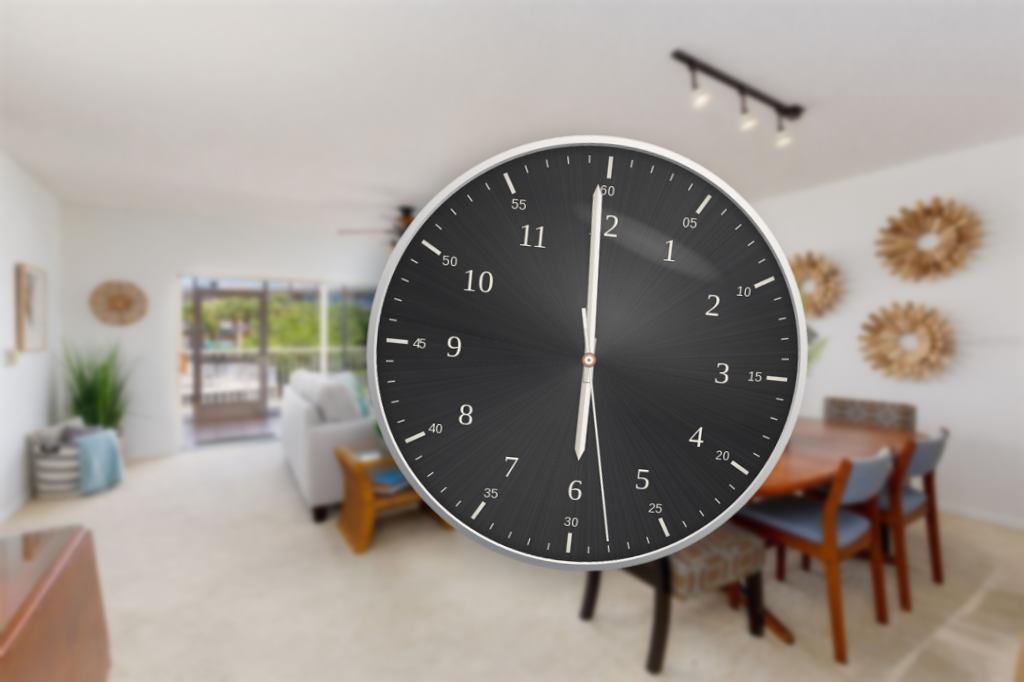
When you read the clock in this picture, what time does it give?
5:59:28
